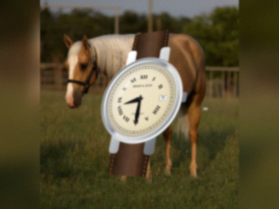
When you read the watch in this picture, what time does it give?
8:30
